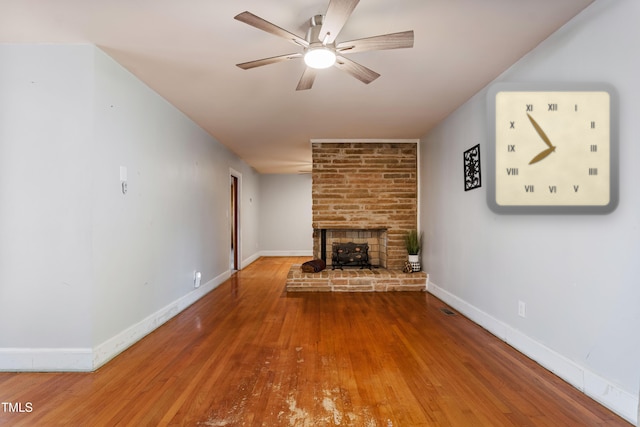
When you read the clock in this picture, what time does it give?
7:54
